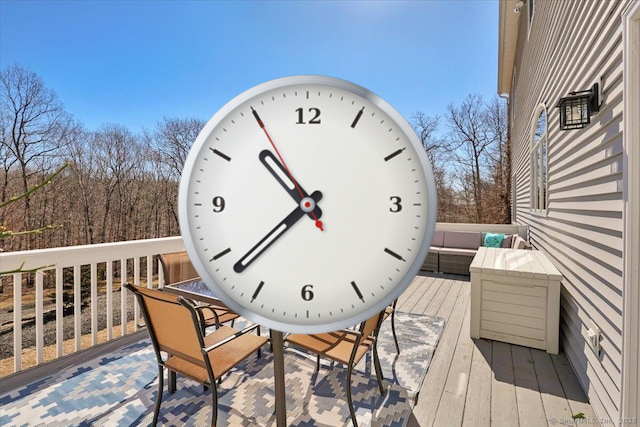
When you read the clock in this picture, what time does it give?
10:37:55
